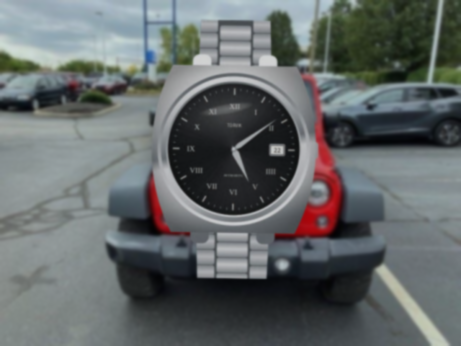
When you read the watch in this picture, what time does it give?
5:09
